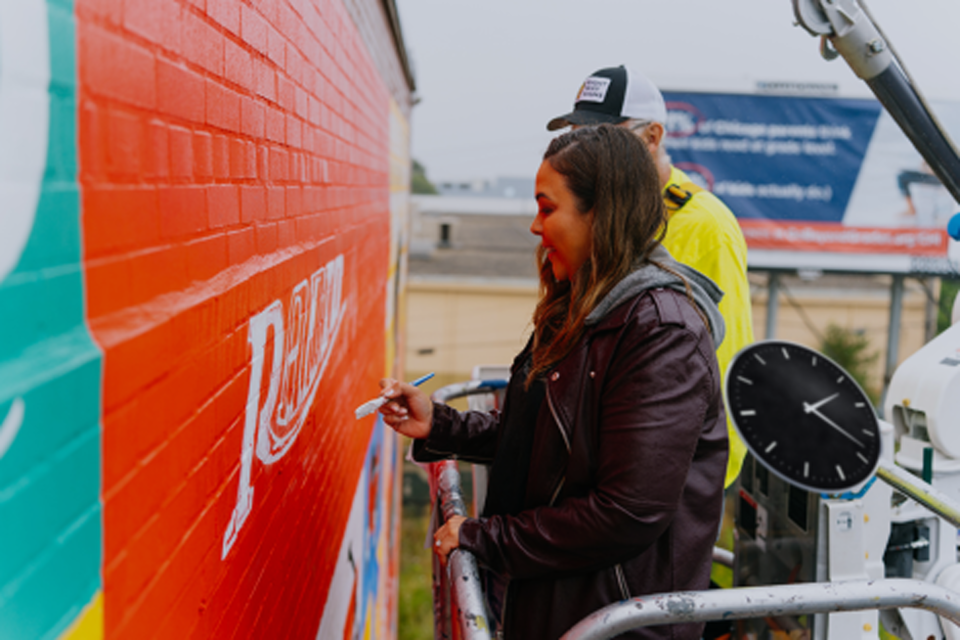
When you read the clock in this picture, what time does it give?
2:23
